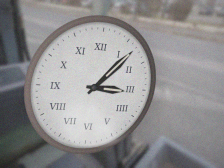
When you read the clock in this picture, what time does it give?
3:07
